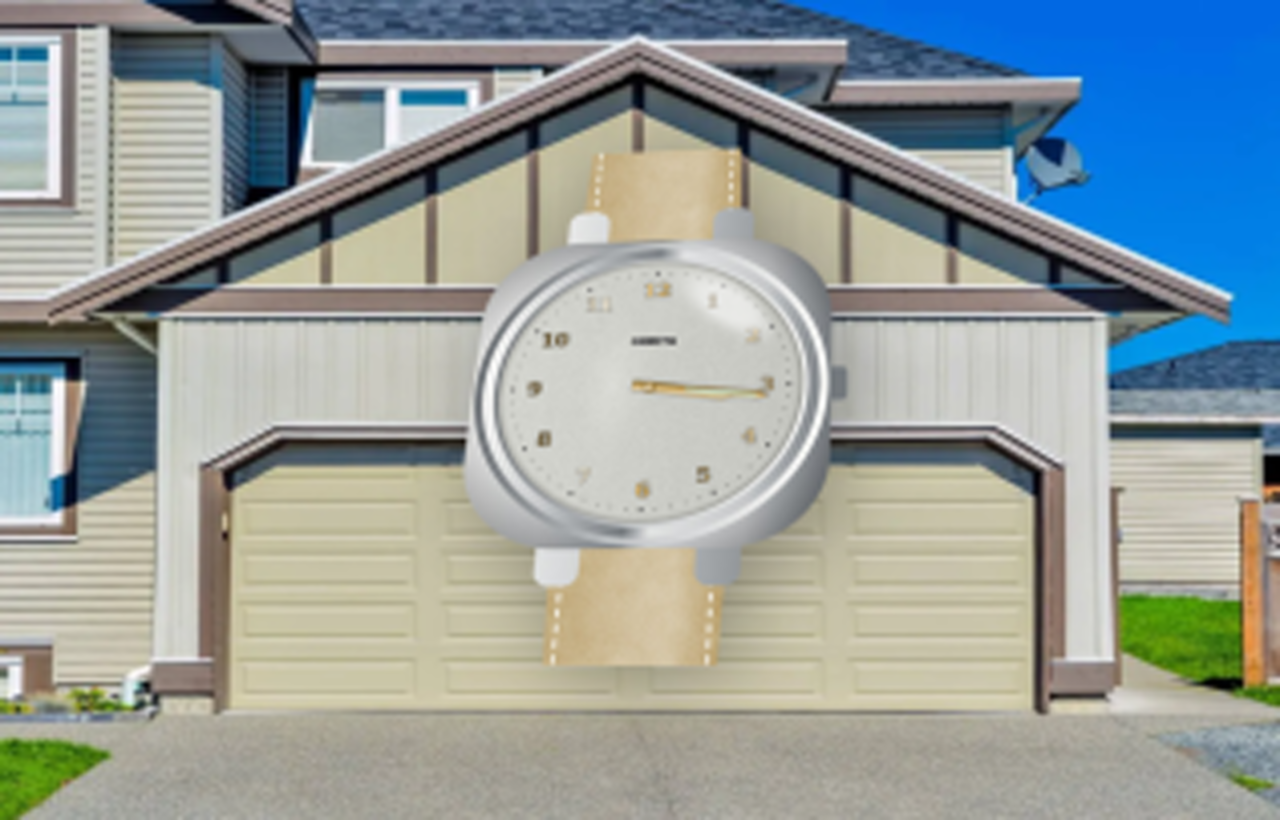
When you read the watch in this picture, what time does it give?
3:16
